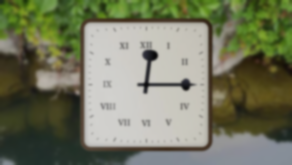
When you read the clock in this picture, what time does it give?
12:15
